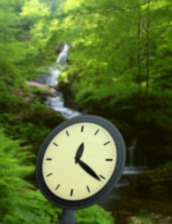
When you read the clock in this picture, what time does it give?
12:21
